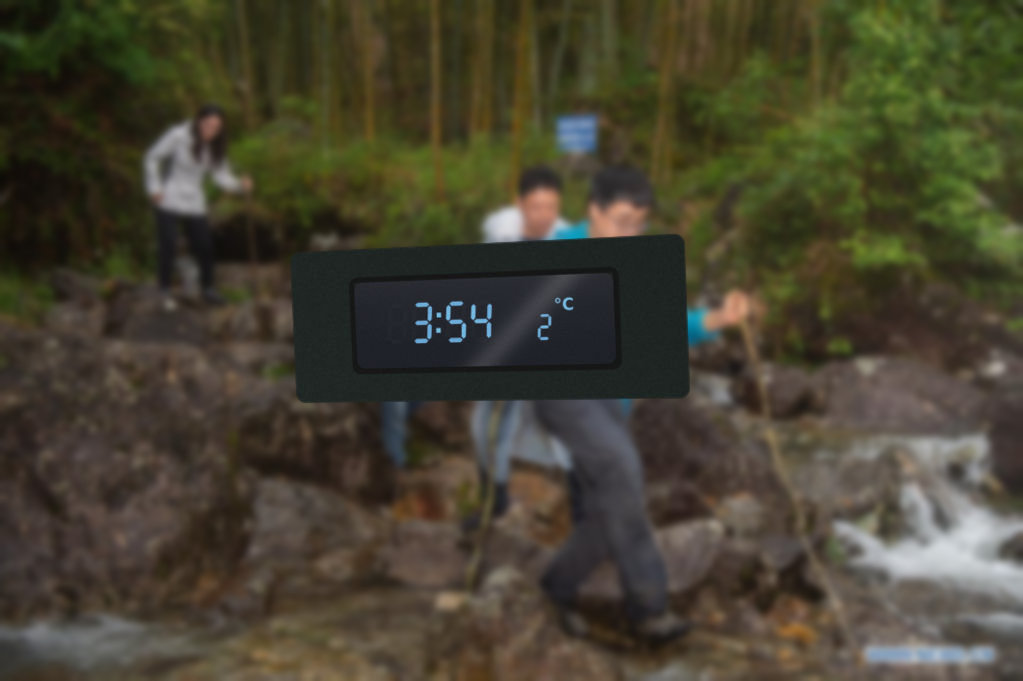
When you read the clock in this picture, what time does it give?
3:54
